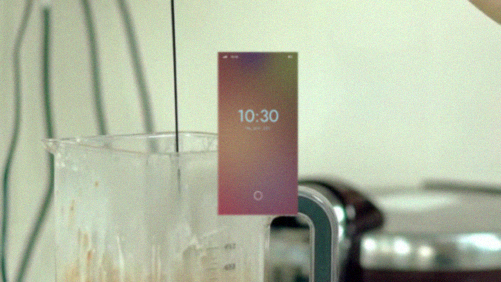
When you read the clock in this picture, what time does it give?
10:30
